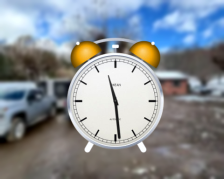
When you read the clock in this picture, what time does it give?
11:29
